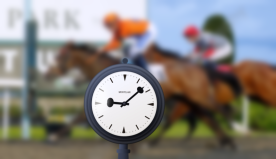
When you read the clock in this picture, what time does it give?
9:08
